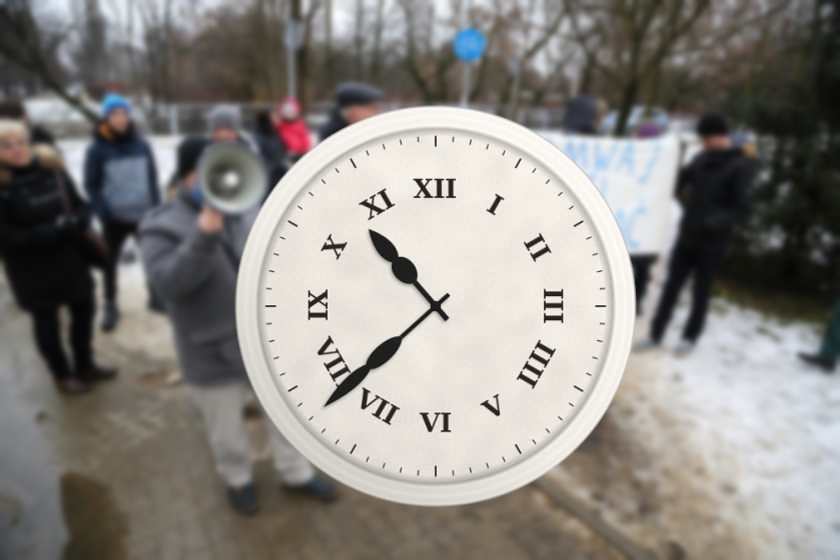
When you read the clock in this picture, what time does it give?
10:38
